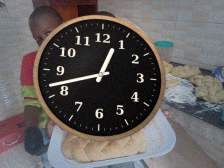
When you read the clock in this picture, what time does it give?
12:42
